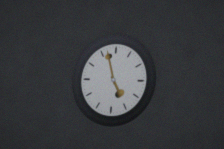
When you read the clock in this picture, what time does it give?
4:57
